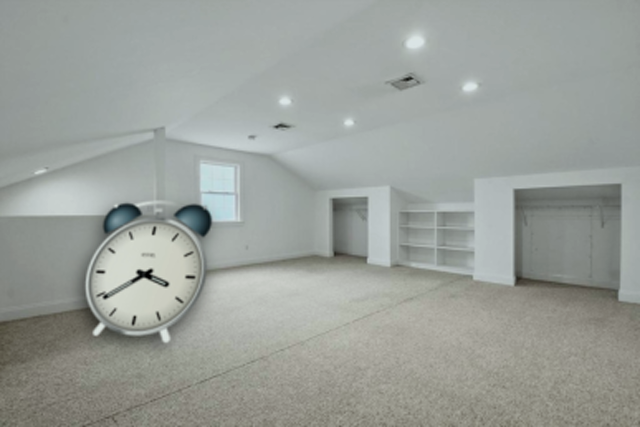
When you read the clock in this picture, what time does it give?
3:39
